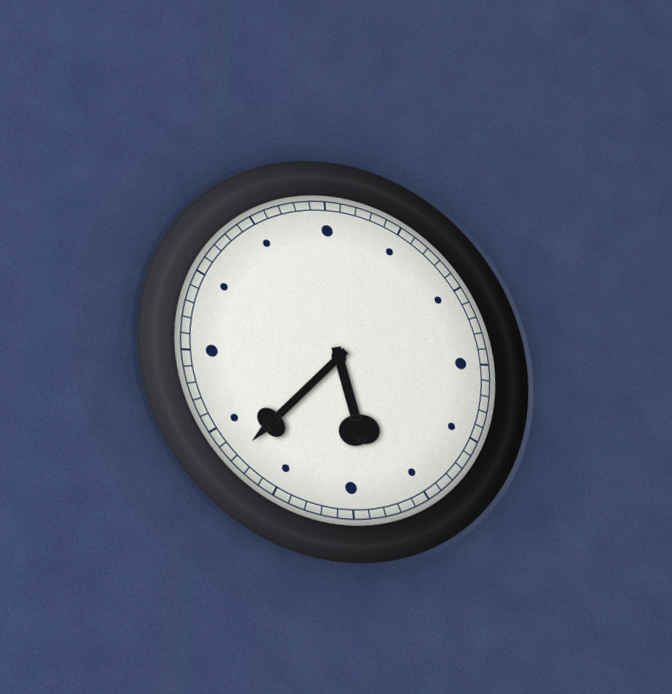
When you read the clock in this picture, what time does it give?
5:38
